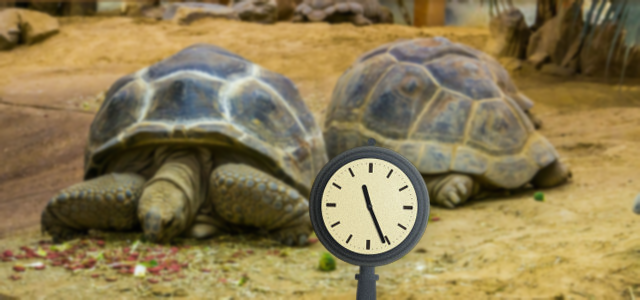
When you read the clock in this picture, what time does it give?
11:26
